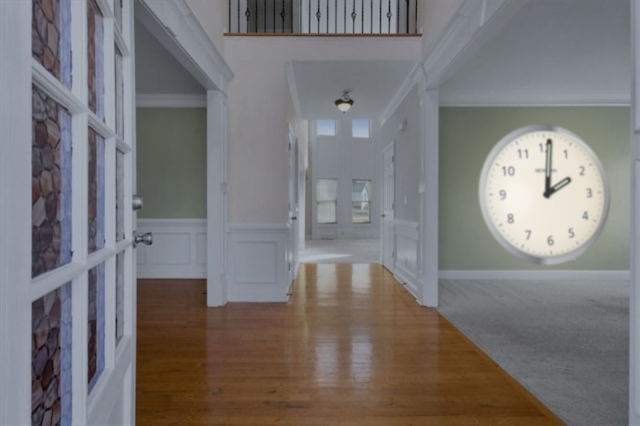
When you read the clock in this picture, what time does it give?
2:01
